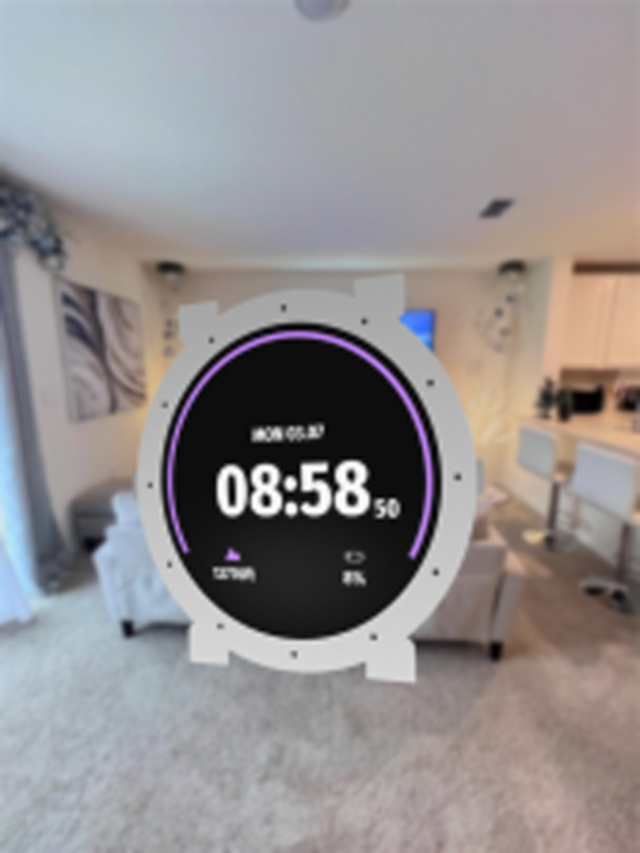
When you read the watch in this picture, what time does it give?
8:58
